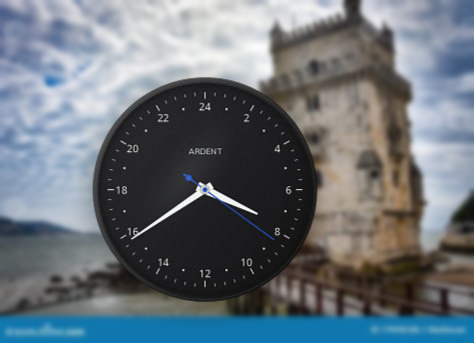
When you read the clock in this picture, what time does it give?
7:39:21
